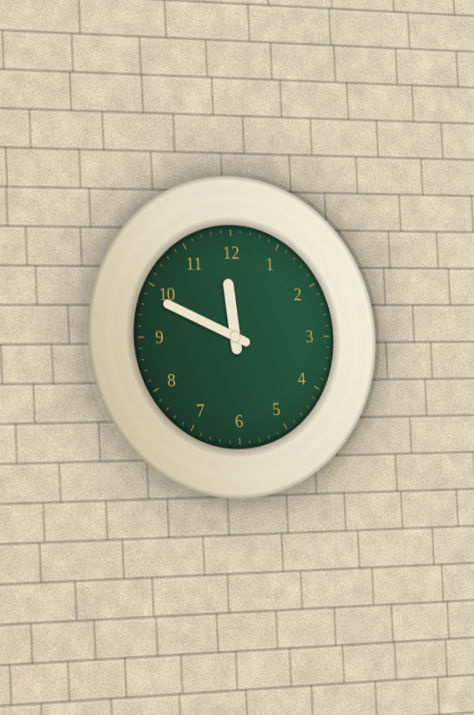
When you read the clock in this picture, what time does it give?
11:49
